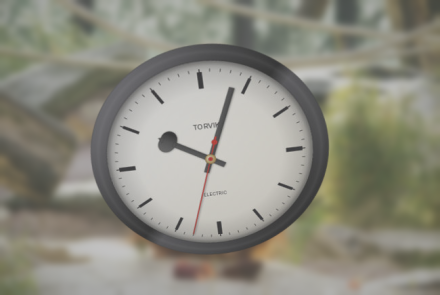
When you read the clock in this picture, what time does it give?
10:03:33
